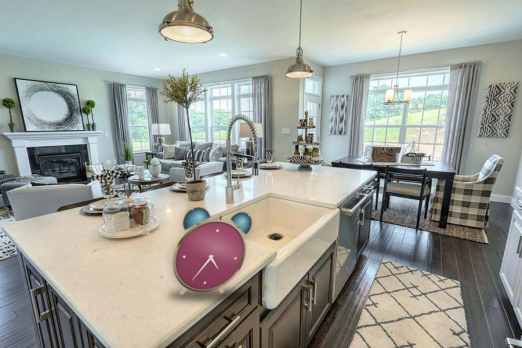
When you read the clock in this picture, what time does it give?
4:35
